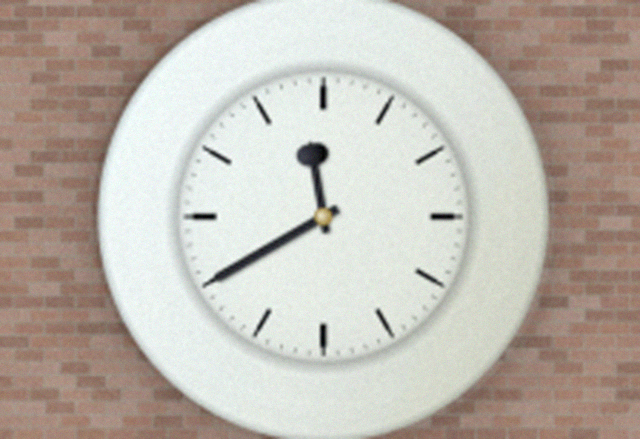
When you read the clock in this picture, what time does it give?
11:40
